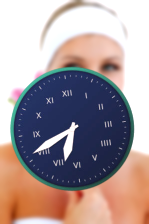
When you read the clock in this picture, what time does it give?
6:41
